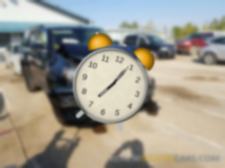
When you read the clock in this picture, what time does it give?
7:04
